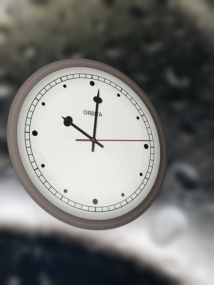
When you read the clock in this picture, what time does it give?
10:01:14
